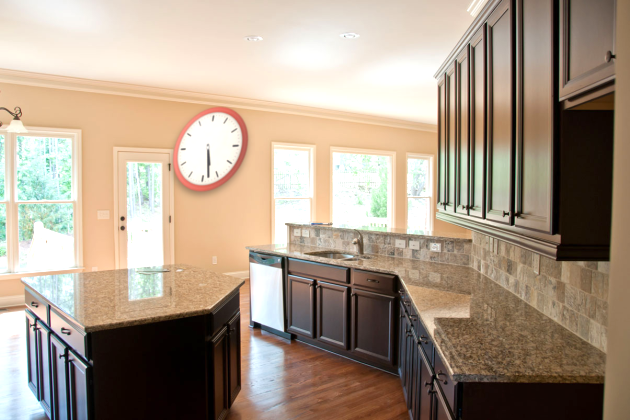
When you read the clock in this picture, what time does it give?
5:28
